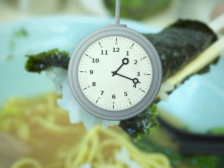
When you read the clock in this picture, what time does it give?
1:18
